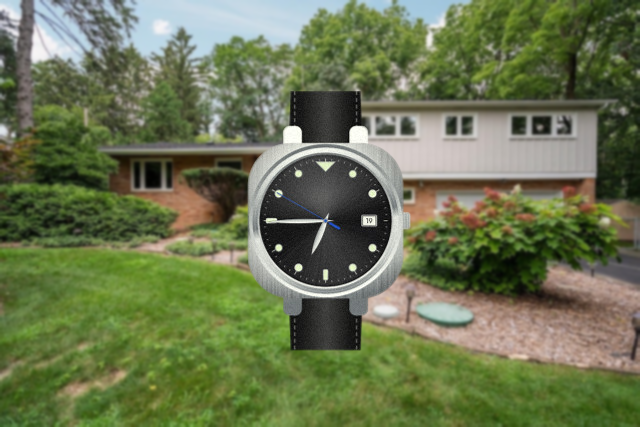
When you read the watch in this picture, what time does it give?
6:44:50
